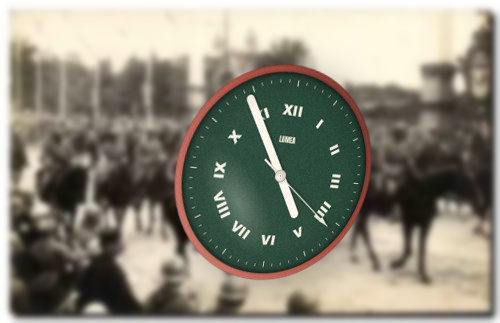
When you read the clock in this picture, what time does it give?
4:54:21
